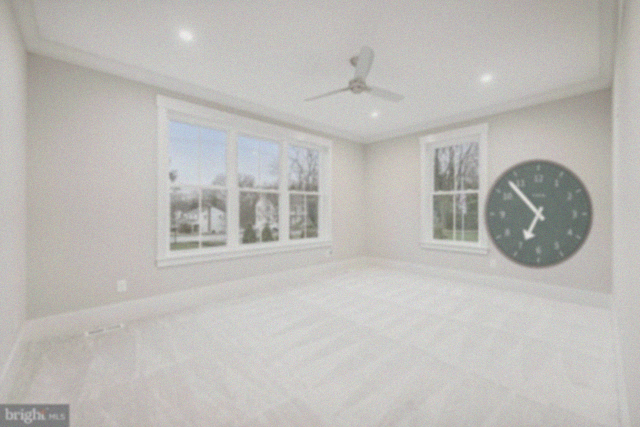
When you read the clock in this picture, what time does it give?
6:53
